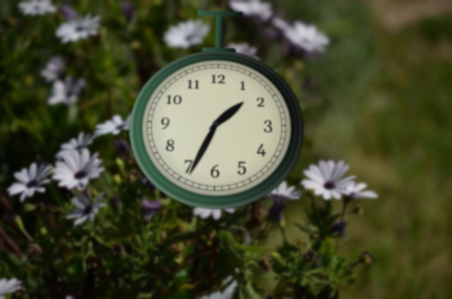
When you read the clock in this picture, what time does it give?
1:34
